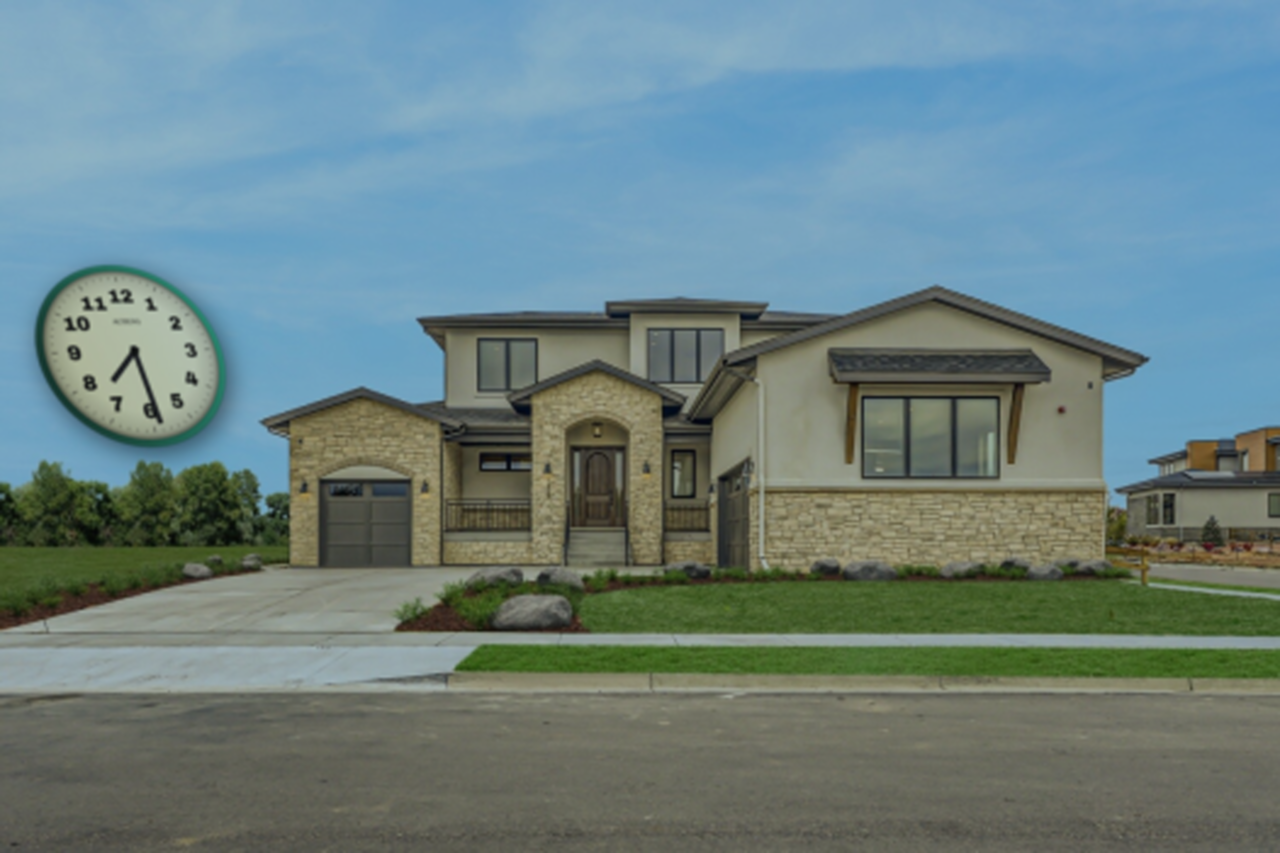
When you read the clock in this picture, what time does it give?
7:29
